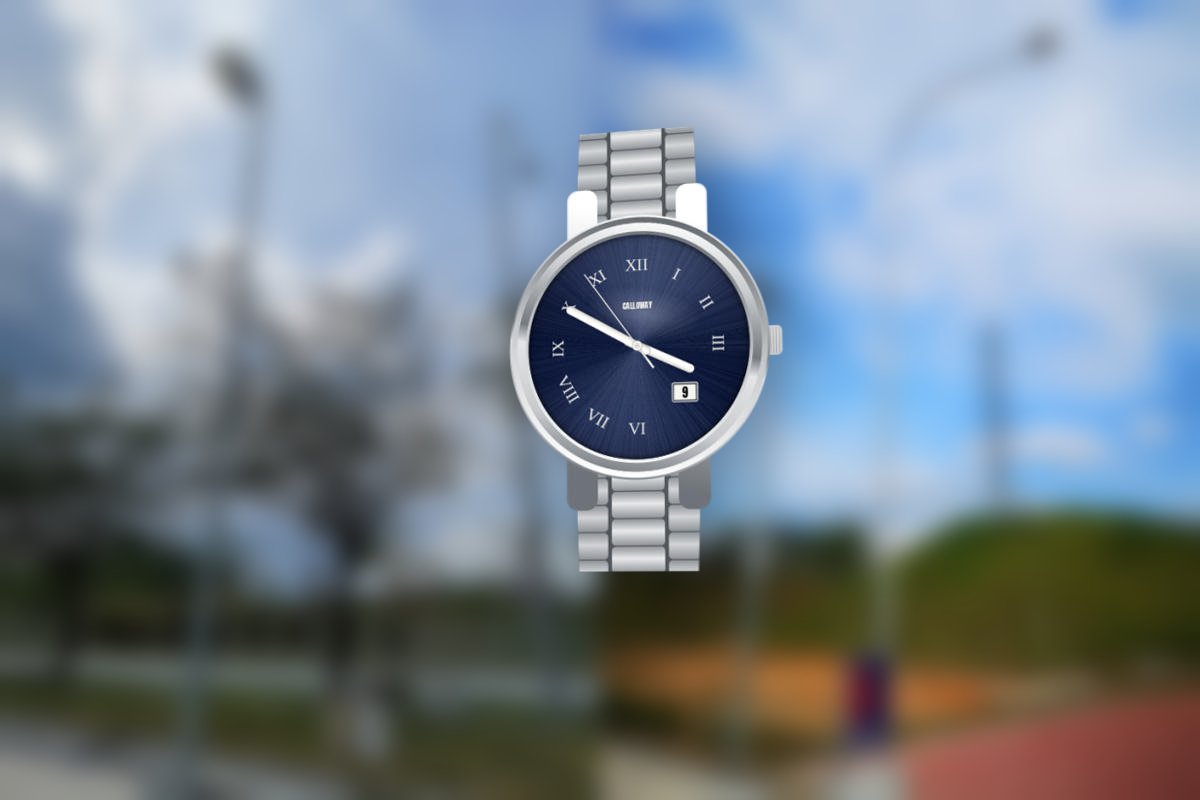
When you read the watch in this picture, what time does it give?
3:49:54
